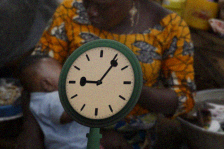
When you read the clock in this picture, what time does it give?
9:06
